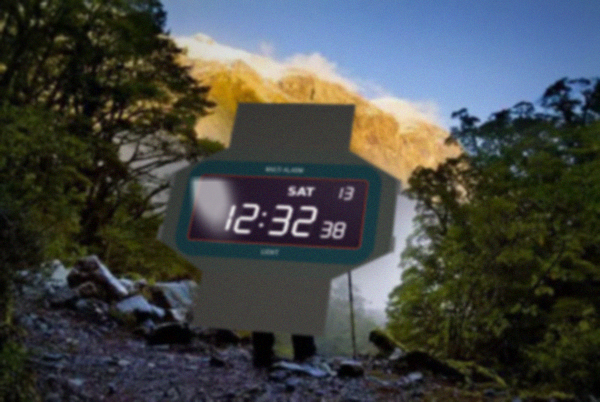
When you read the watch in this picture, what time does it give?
12:32:38
